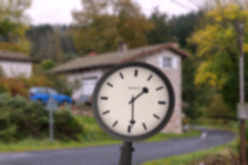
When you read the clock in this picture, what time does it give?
1:29
